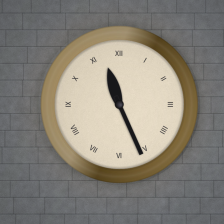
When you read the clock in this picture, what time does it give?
11:26
